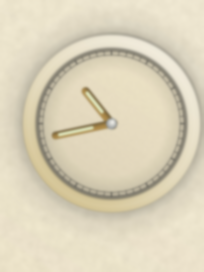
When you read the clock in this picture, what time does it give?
10:43
